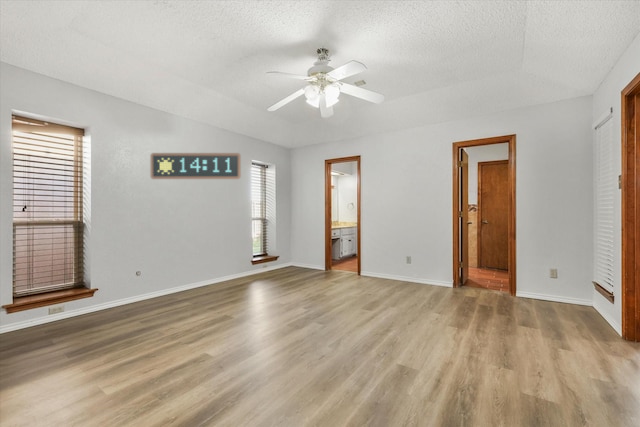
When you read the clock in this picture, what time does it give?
14:11
